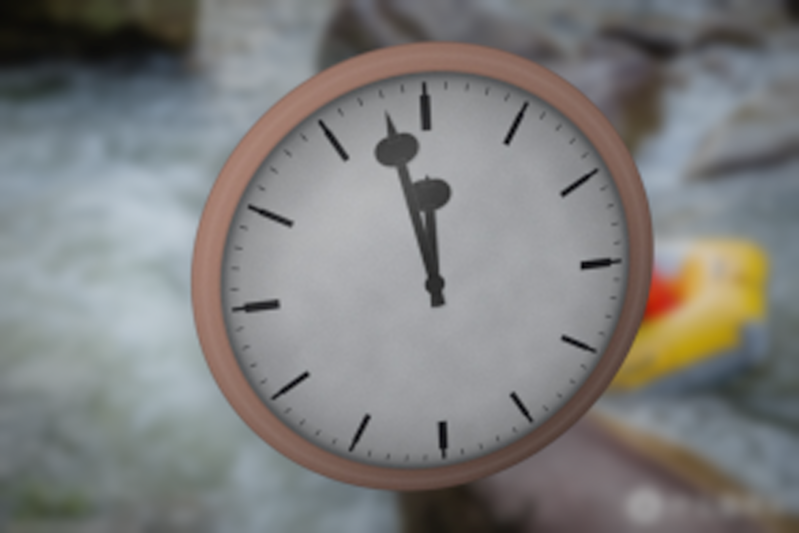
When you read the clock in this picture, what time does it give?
11:58
